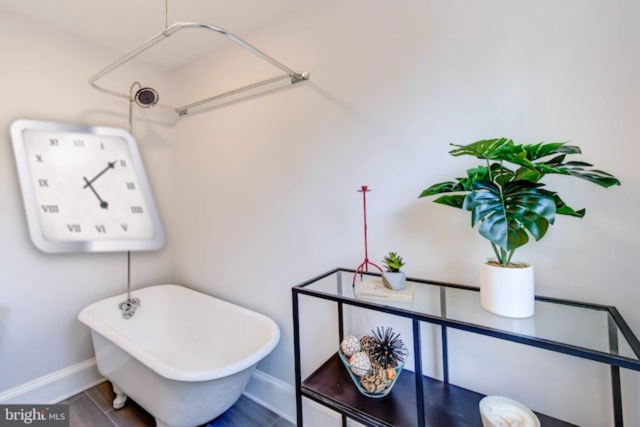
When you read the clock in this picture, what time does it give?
5:09
